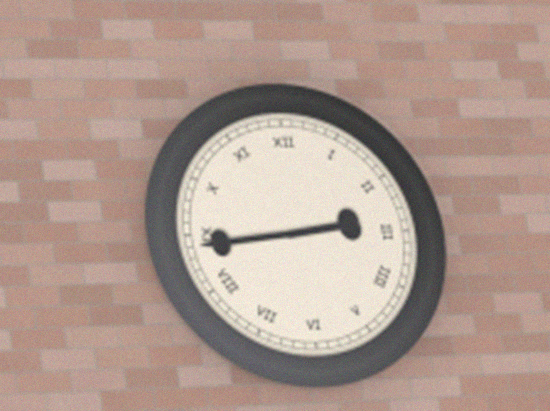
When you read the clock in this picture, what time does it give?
2:44
